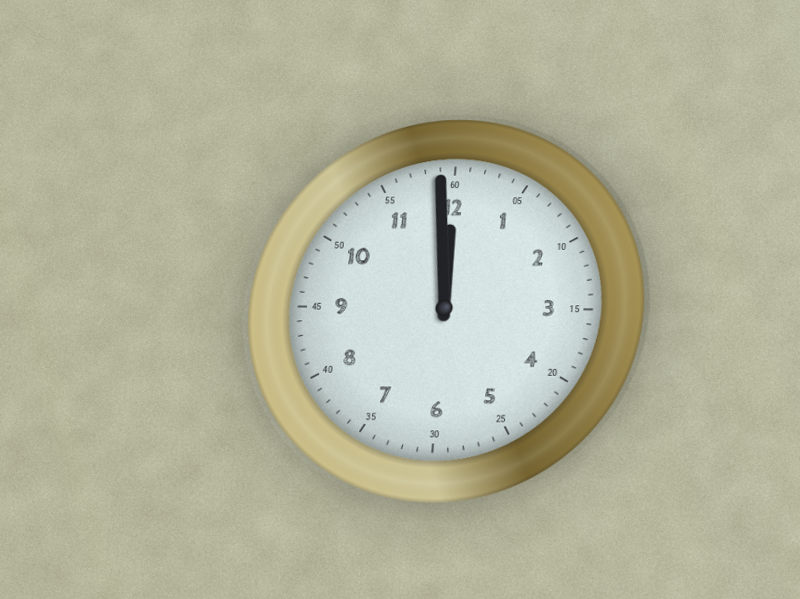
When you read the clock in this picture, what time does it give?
11:59
